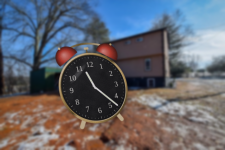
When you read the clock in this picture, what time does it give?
11:23
